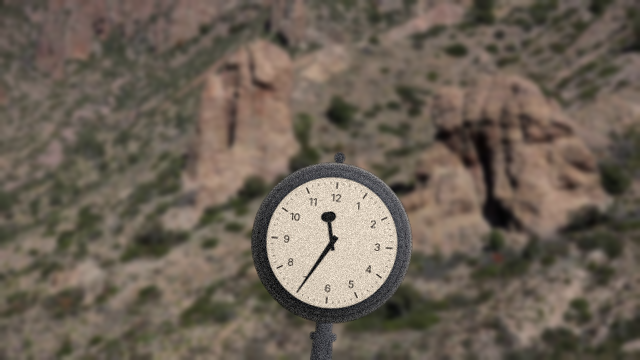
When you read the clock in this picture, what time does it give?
11:35
